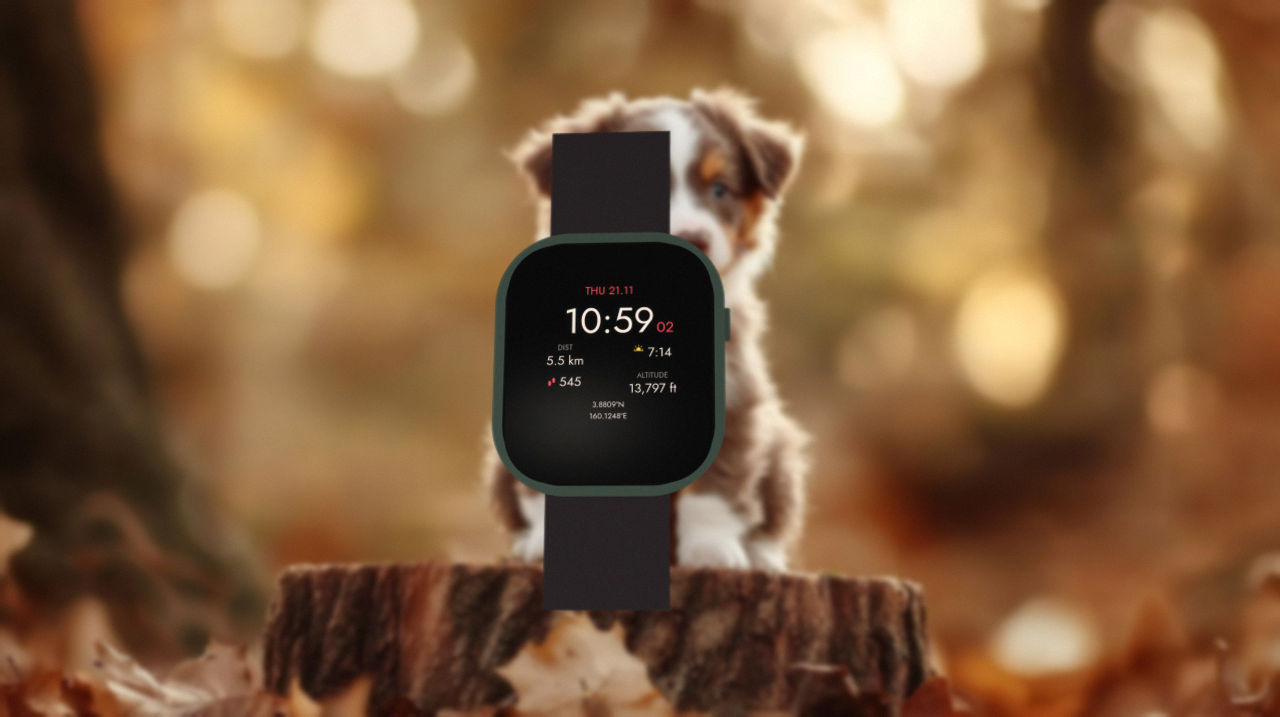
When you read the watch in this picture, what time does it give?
10:59:02
